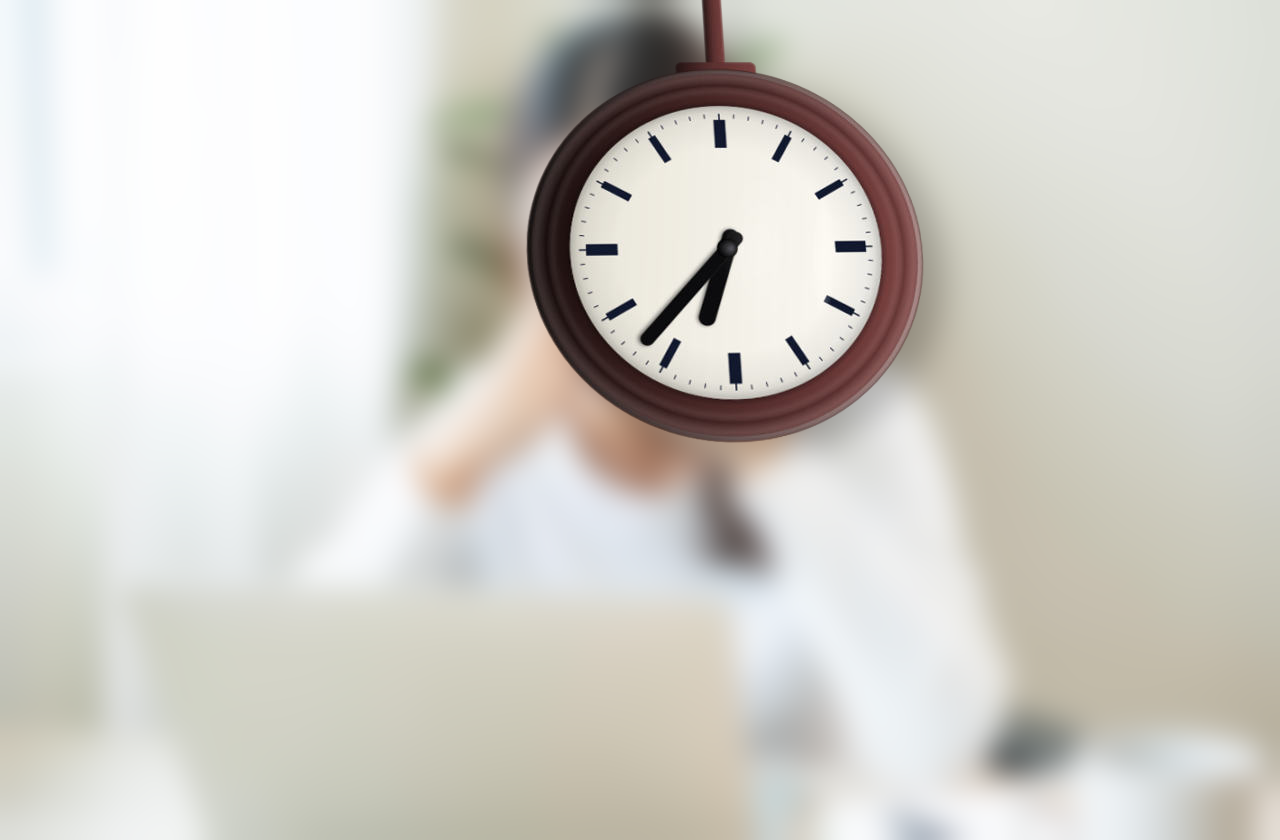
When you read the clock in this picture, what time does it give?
6:37
